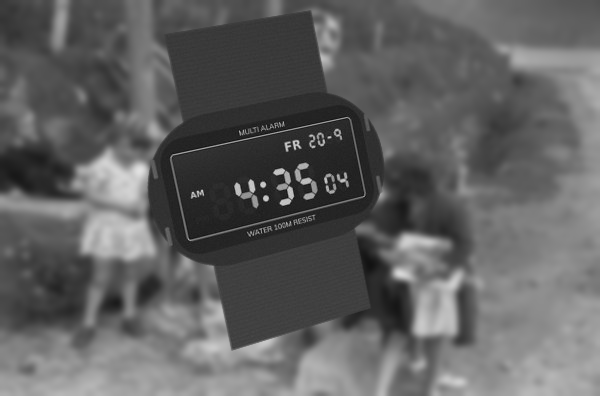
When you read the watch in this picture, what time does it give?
4:35:04
